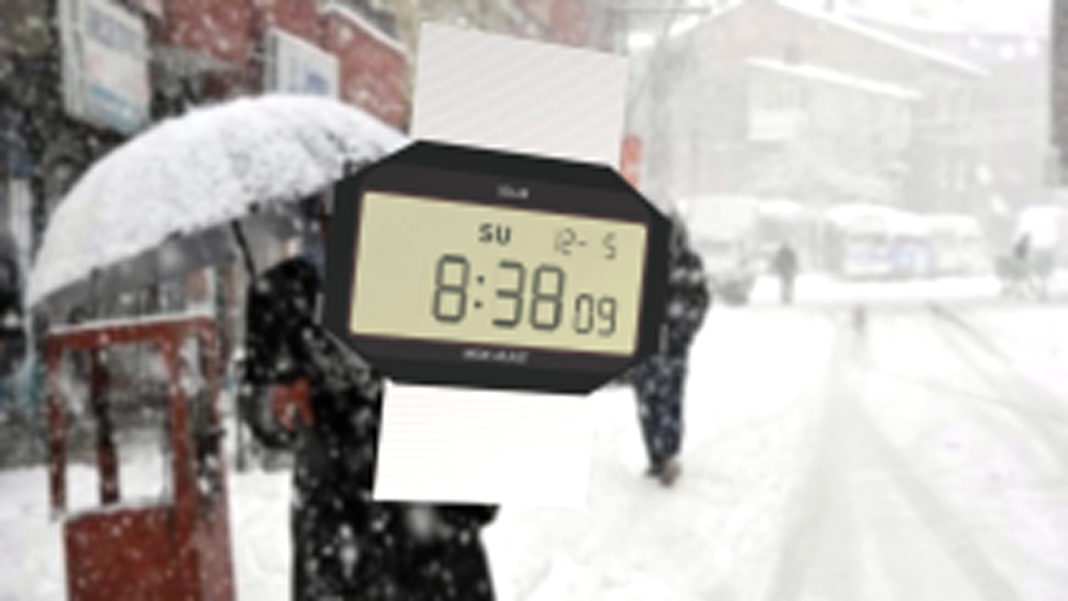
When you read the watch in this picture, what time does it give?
8:38:09
